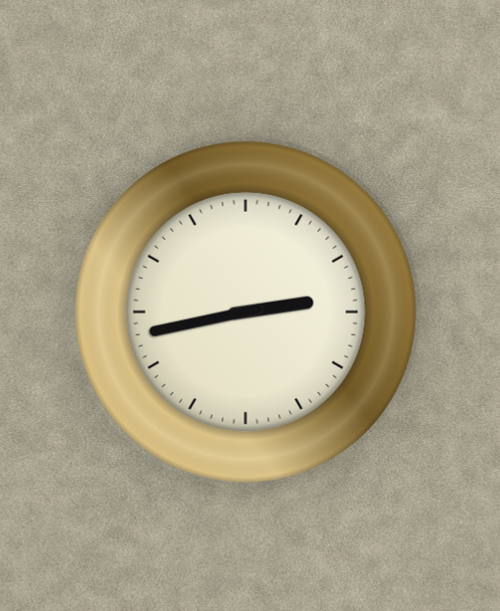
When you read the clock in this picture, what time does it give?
2:43
